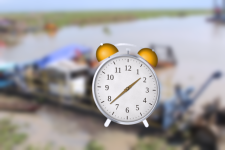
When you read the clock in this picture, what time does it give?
1:38
